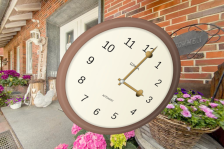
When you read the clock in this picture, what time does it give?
3:01
